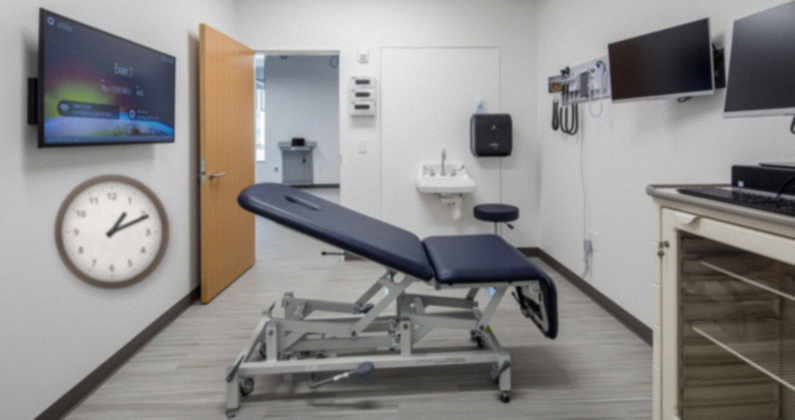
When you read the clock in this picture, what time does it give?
1:11
